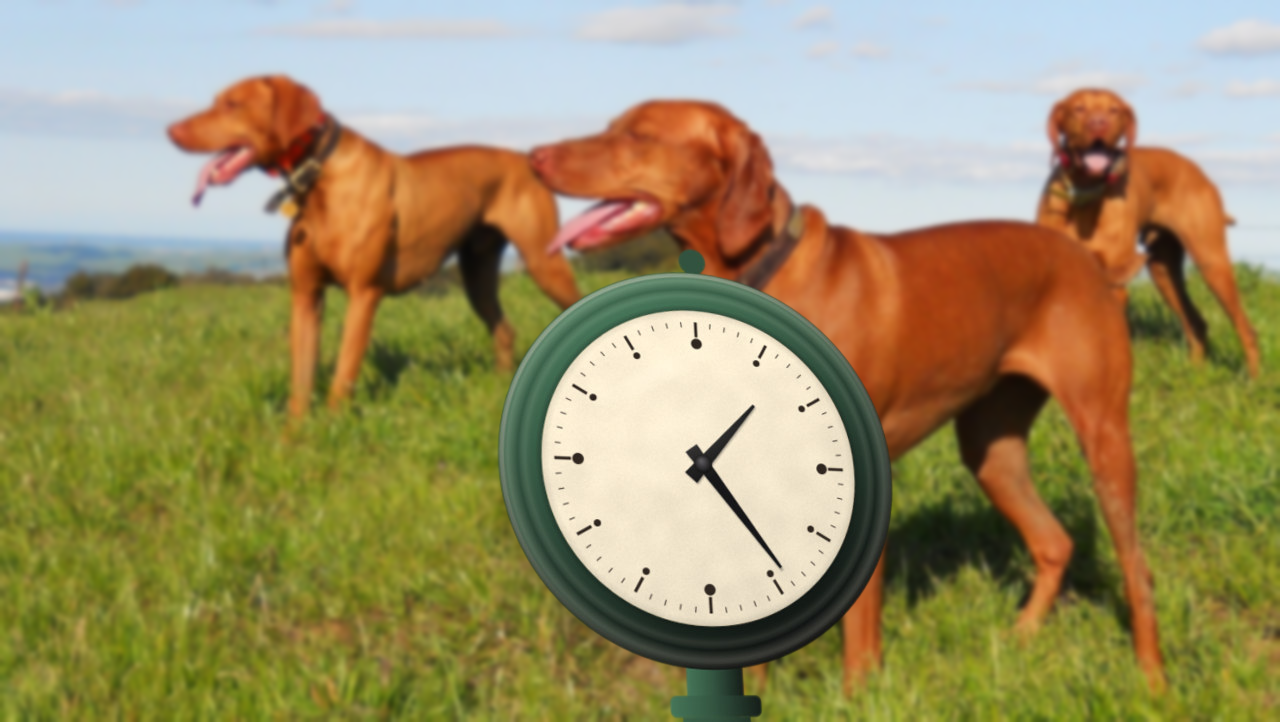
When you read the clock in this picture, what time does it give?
1:24
